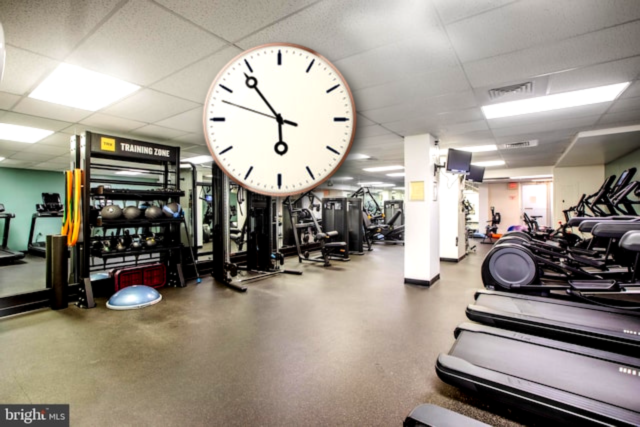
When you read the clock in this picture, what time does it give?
5:53:48
